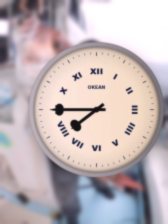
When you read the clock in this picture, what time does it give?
7:45
